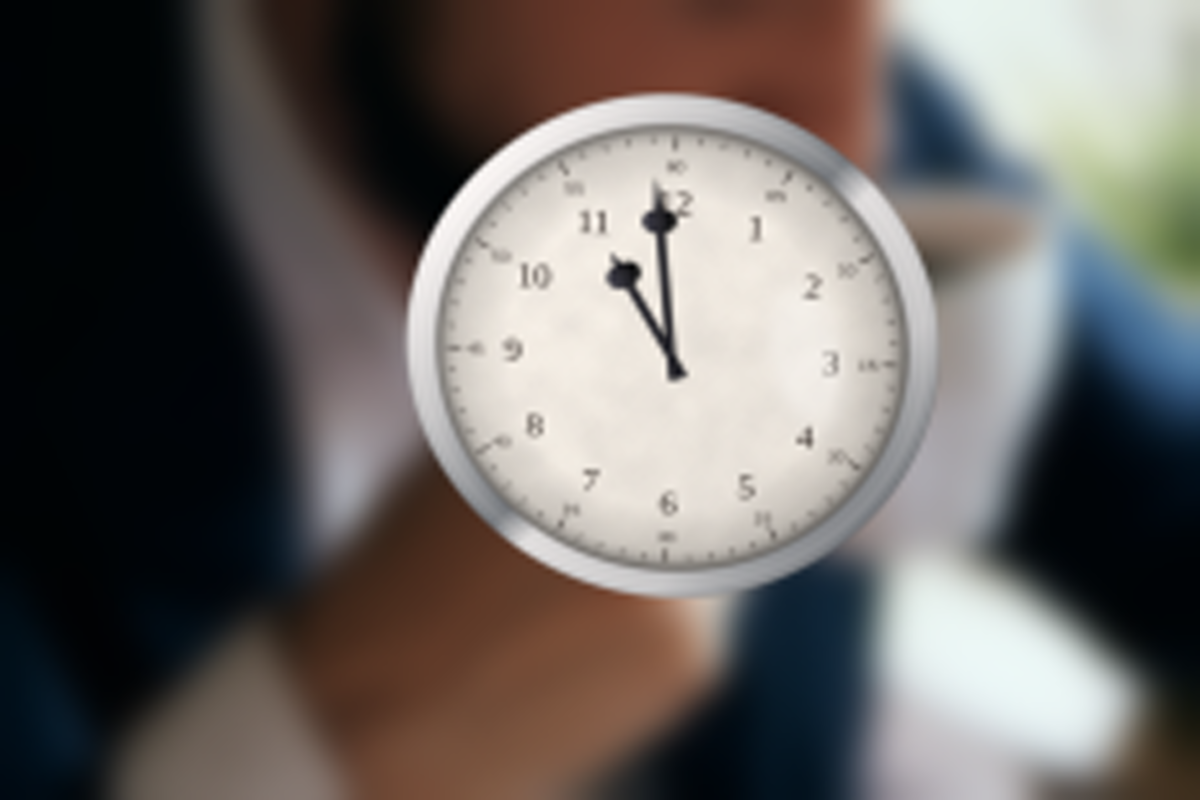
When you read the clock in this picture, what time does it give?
10:59
